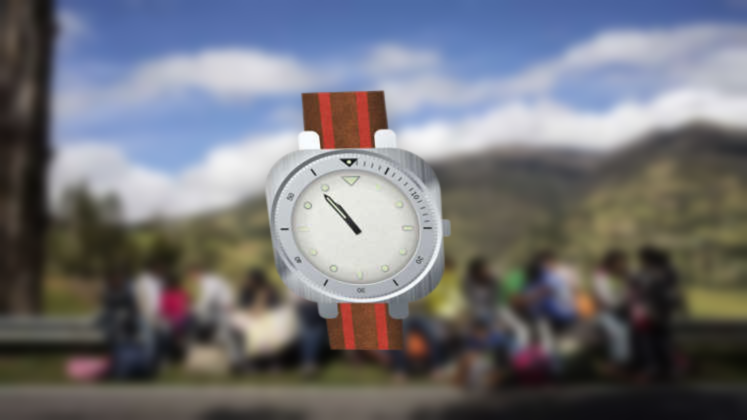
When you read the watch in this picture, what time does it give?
10:54
